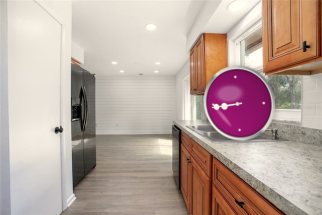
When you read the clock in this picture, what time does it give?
8:44
